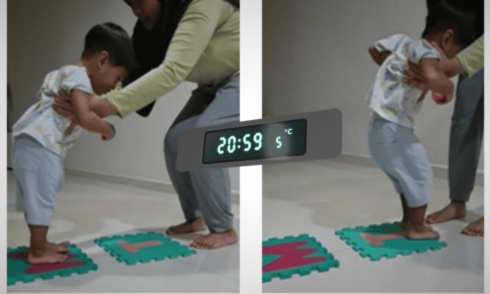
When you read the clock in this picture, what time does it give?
20:59
